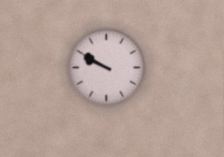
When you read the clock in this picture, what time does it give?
9:50
